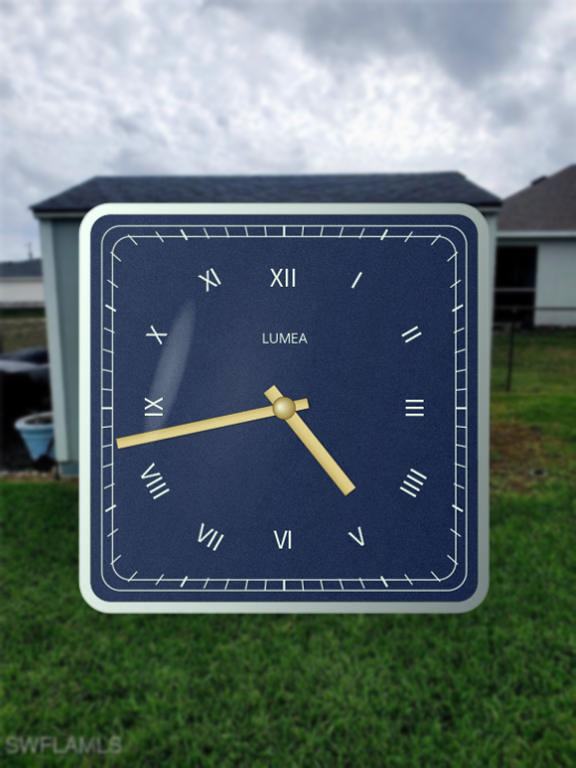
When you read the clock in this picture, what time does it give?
4:43
